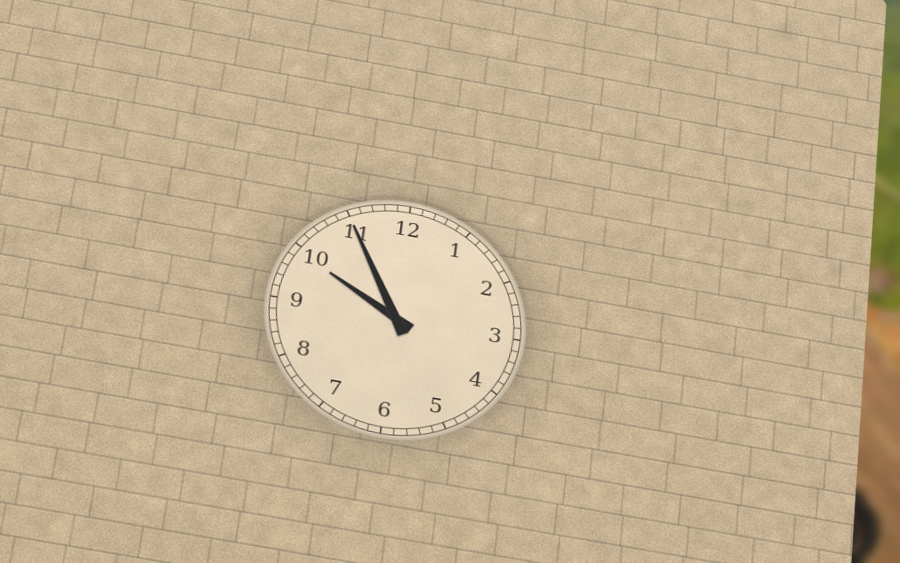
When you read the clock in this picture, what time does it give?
9:55
